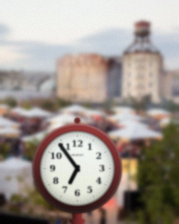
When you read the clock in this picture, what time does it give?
6:54
